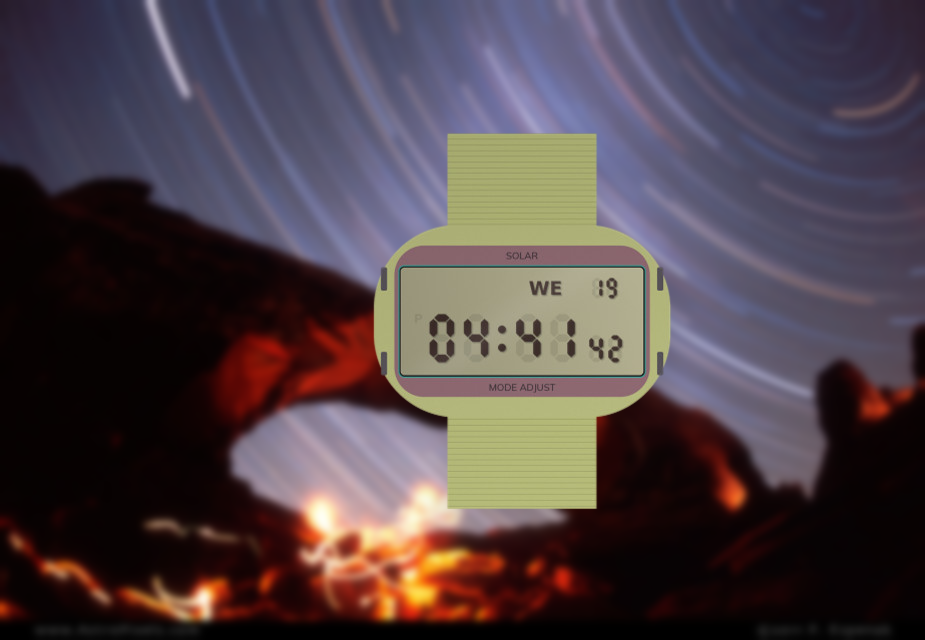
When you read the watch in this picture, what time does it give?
4:41:42
